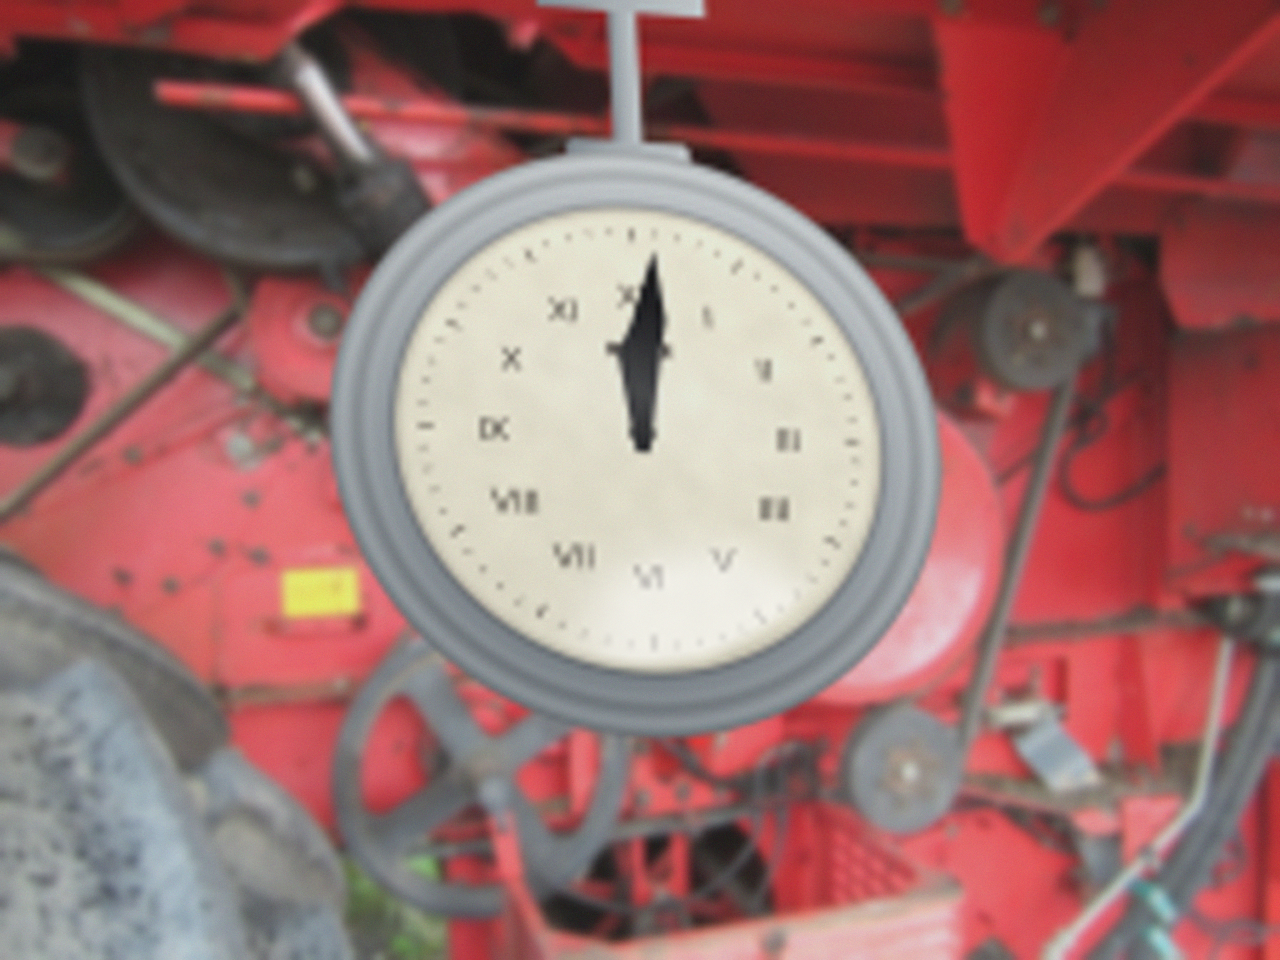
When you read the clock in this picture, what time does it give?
12:01
